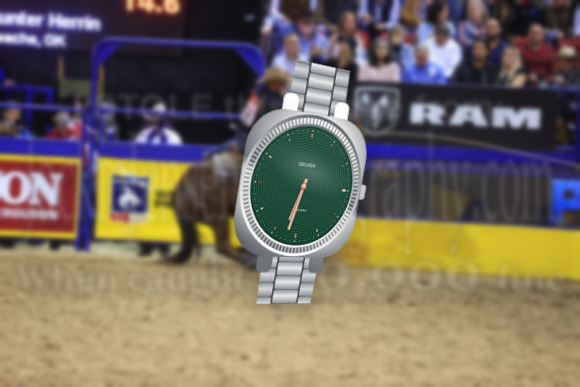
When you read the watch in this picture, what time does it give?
6:32
